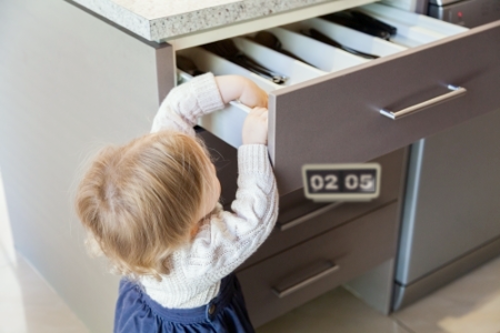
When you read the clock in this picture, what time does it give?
2:05
